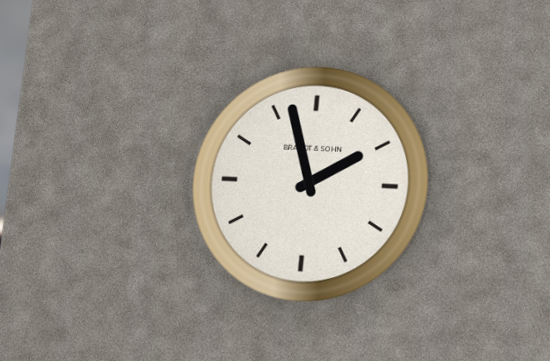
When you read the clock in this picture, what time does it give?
1:57
